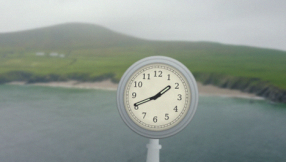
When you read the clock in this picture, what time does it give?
1:41
